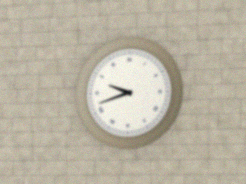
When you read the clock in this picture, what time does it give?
9:42
